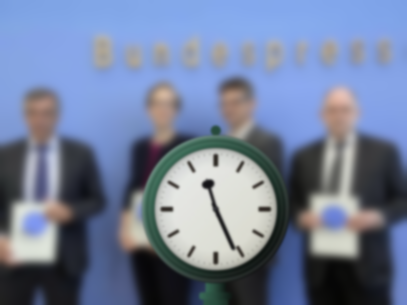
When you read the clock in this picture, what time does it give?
11:26
